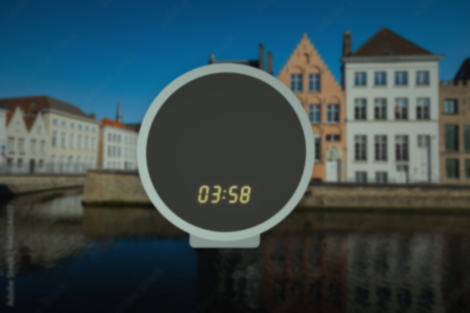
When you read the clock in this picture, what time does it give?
3:58
